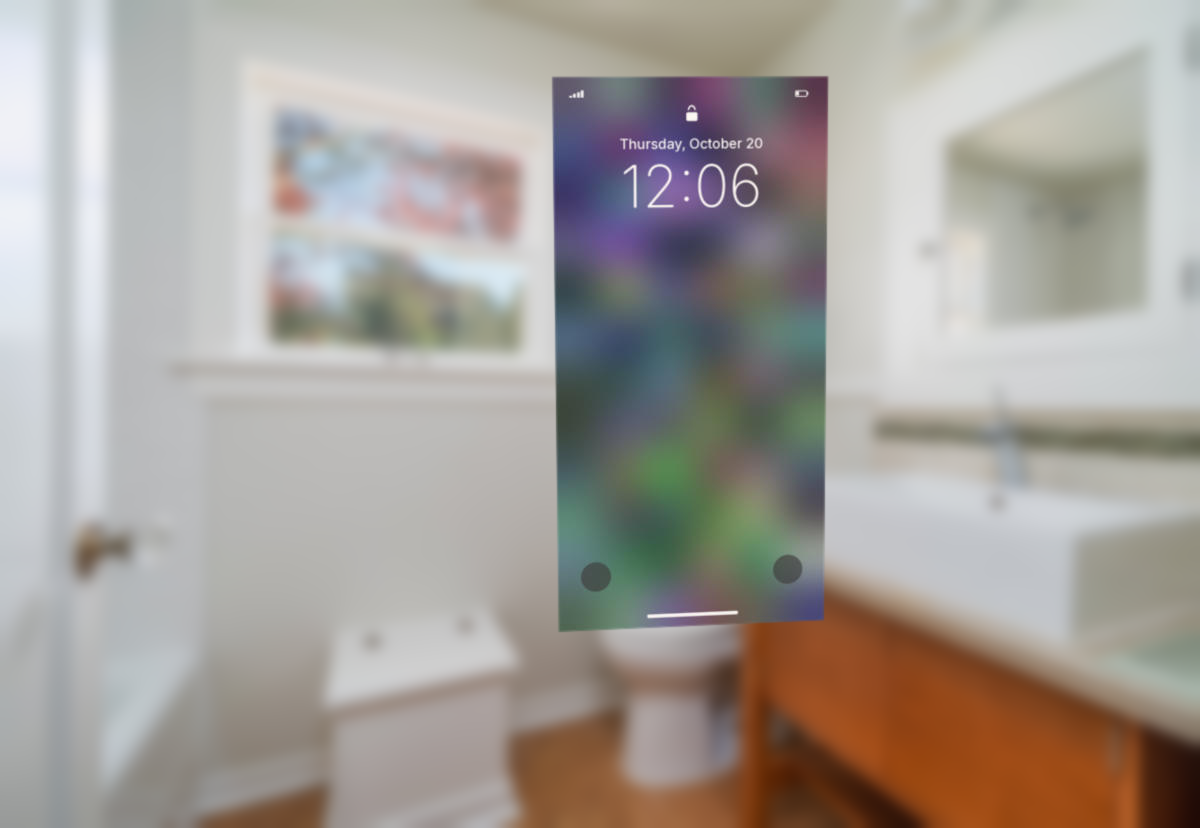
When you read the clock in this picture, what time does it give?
12:06
